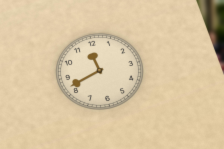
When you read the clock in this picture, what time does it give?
11:42
